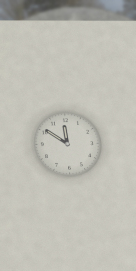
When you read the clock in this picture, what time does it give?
11:51
